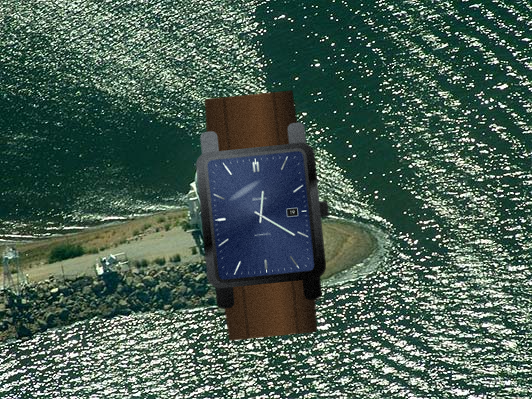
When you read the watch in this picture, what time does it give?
12:21
